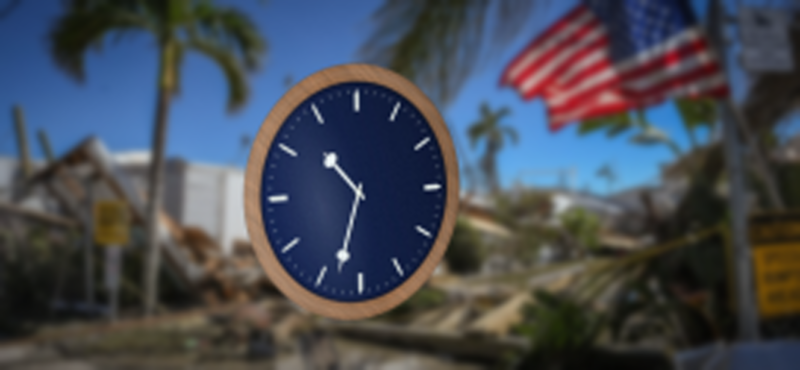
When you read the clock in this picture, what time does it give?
10:33
